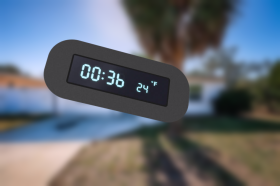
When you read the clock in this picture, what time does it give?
0:36
